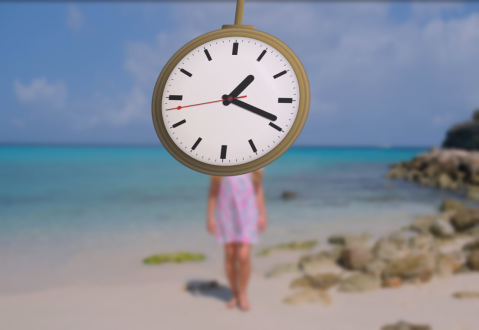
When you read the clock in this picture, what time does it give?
1:18:43
